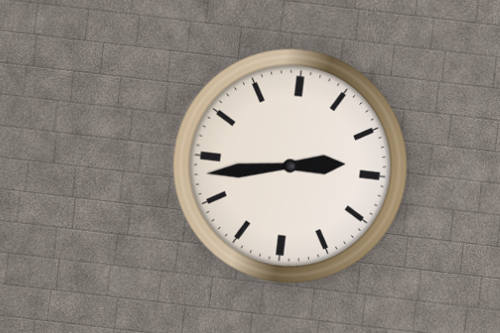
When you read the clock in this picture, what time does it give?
2:43
